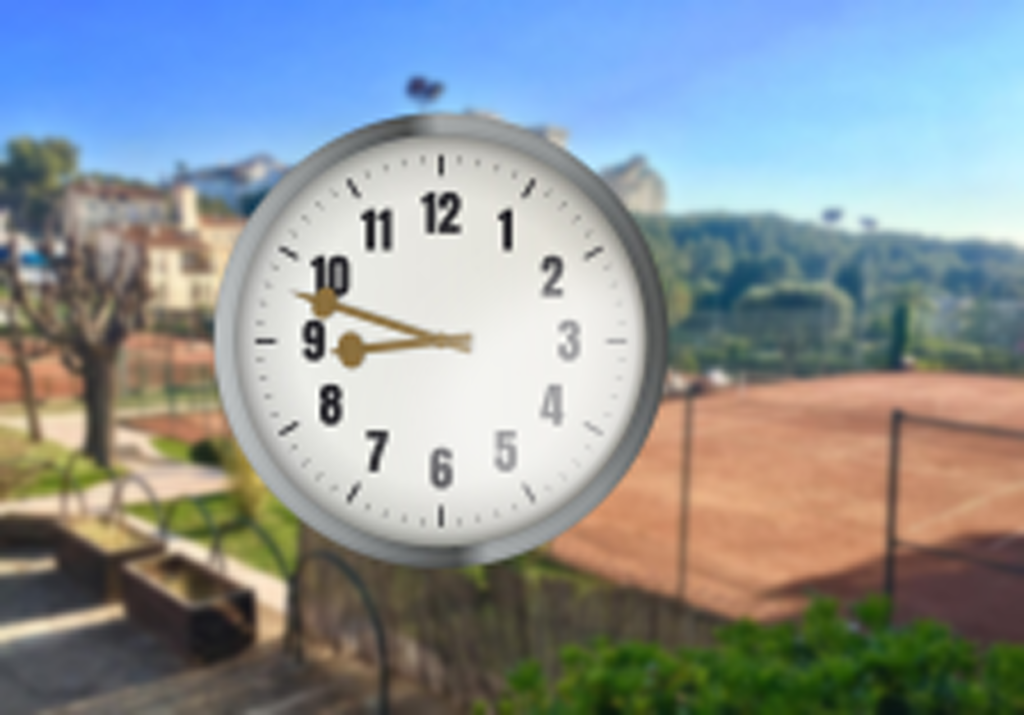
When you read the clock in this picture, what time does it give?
8:48
